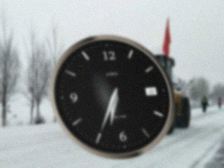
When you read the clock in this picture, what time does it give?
6:35
